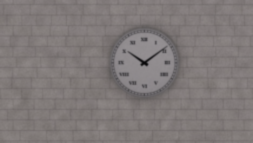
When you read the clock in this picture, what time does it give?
10:09
